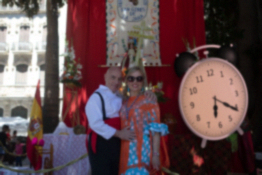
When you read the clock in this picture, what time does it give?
6:21
